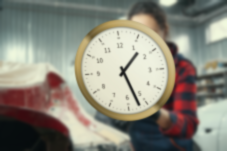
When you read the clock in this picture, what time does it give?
1:27
